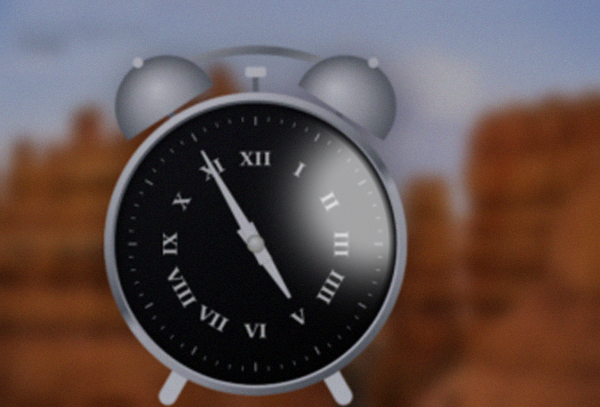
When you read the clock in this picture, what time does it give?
4:55
